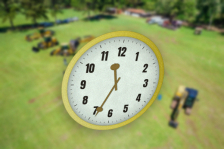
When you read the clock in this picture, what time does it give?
11:34
